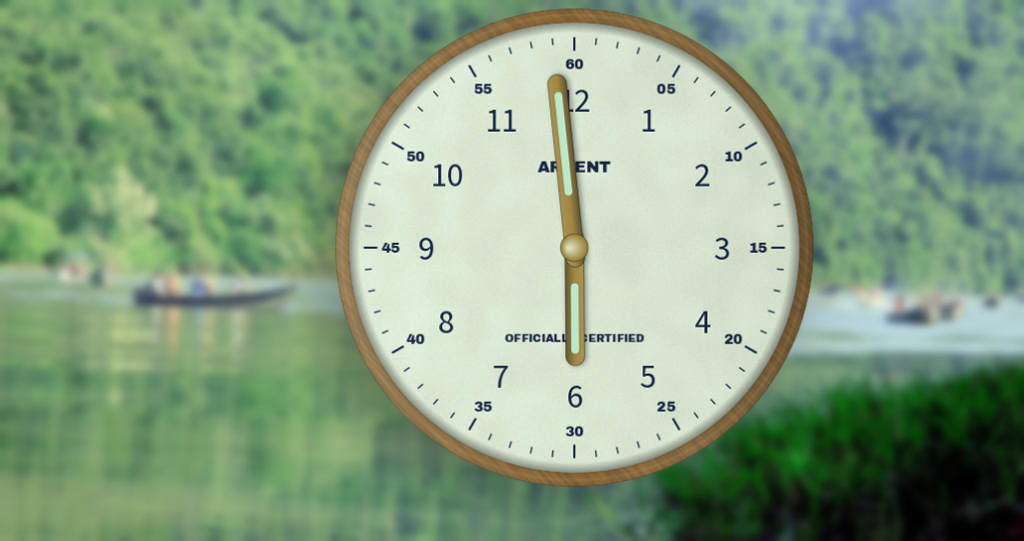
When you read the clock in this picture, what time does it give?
5:59
